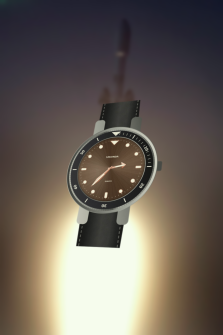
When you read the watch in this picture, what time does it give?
2:37
